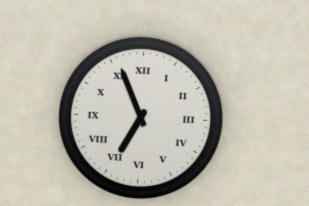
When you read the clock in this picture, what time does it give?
6:56
